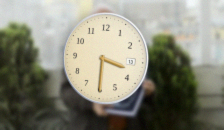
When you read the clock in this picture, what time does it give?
3:30
